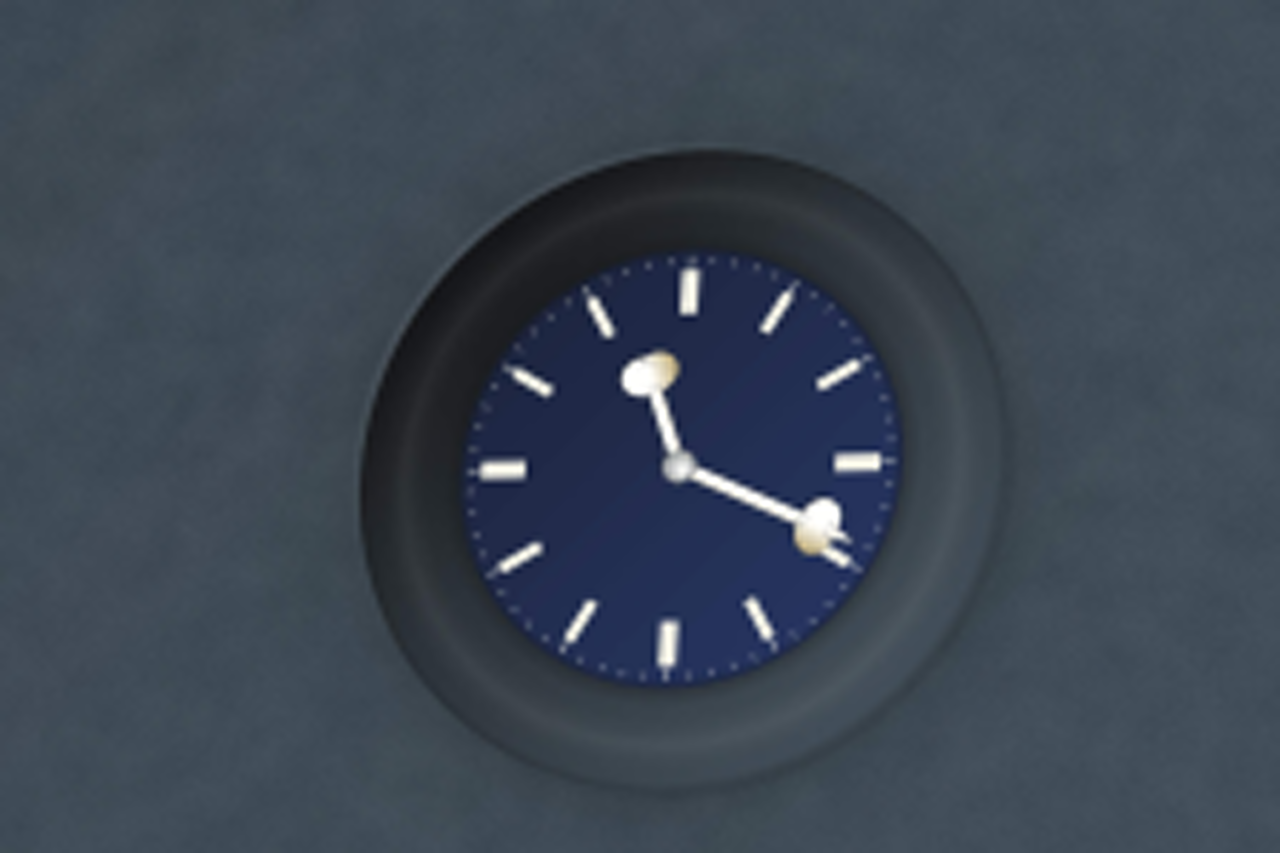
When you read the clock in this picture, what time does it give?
11:19
